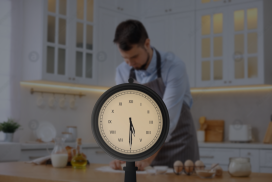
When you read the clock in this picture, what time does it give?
5:30
